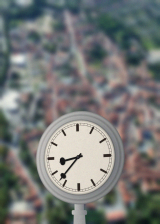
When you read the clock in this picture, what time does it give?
8:37
